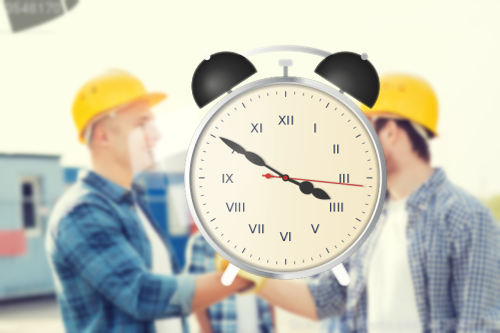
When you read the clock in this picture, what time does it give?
3:50:16
